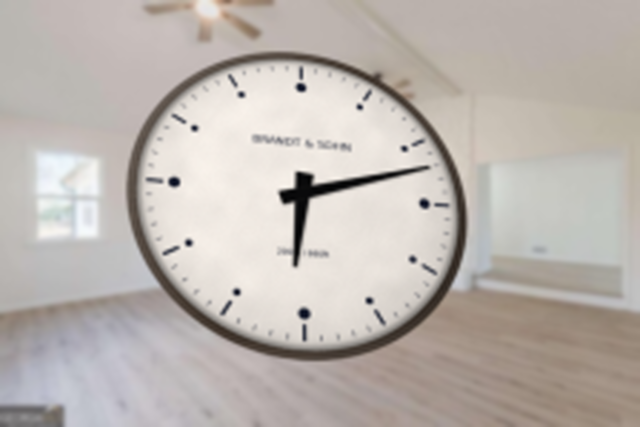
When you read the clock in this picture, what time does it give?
6:12
